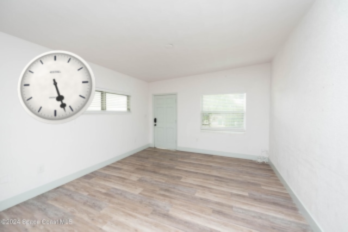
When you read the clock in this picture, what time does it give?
5:27
